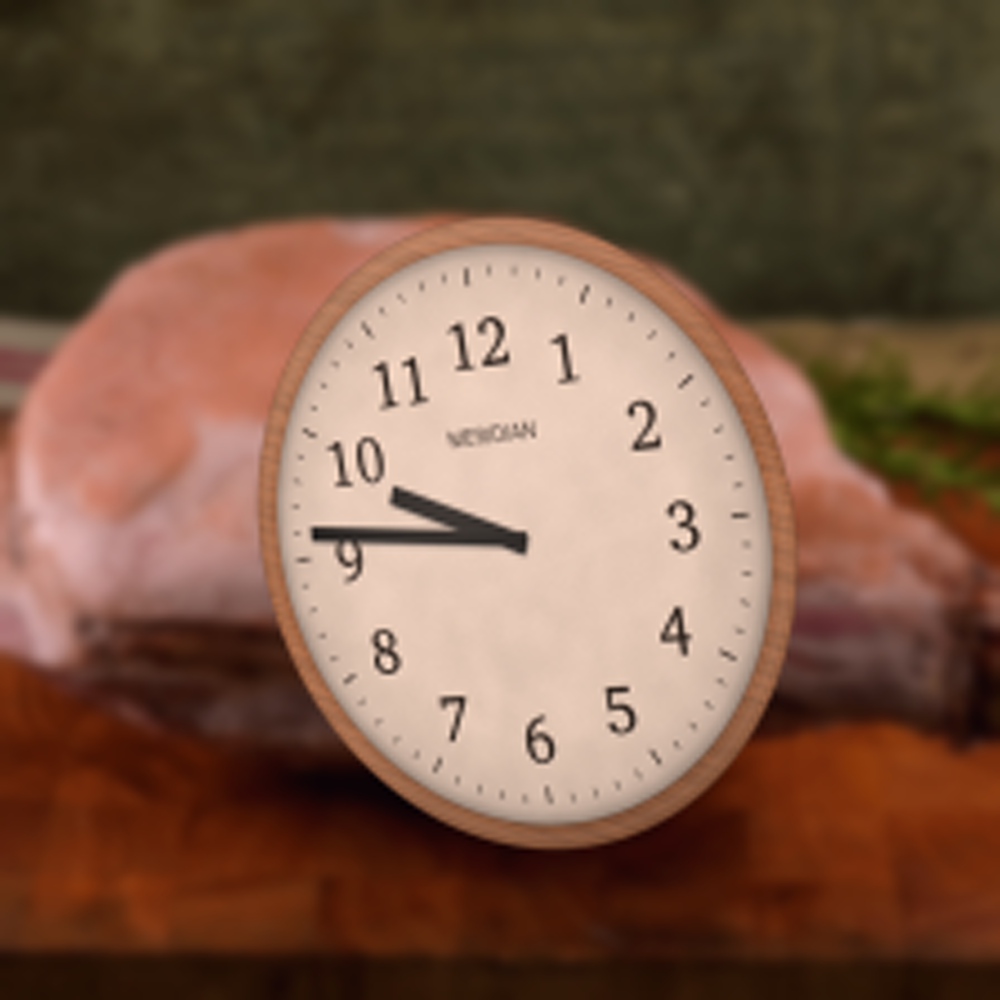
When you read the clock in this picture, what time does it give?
9:46
